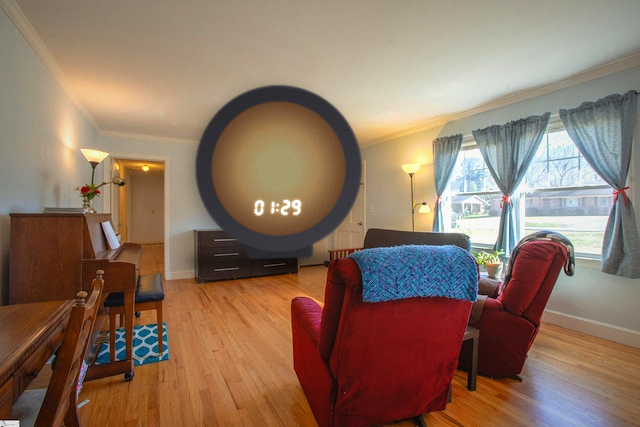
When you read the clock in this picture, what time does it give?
1:29
